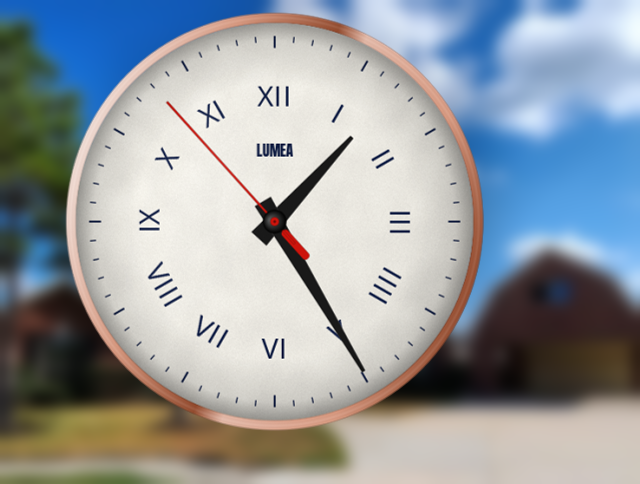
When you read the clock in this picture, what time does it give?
1:24:53
